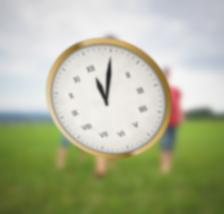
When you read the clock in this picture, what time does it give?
12:05
